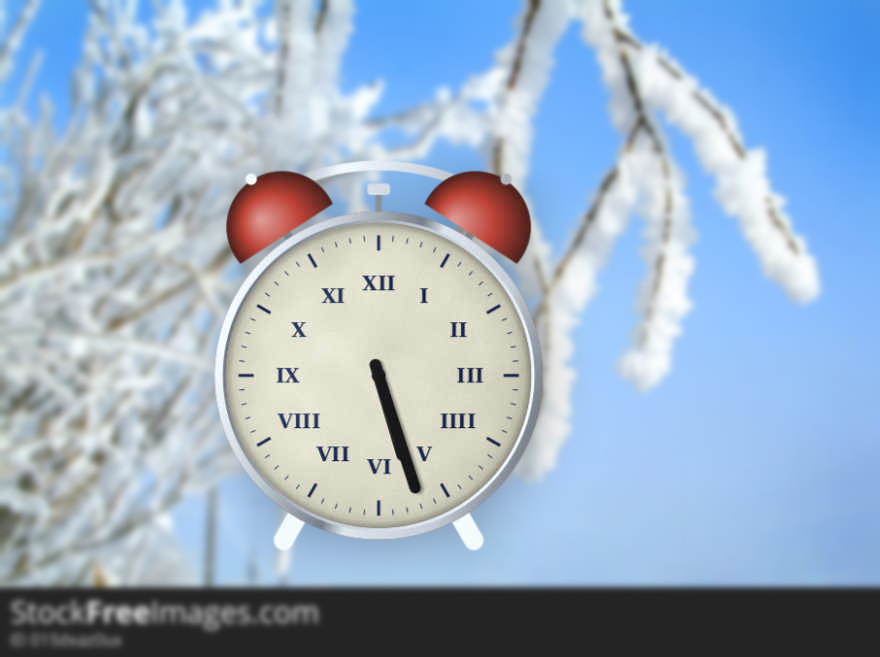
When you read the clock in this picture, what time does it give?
5:27
